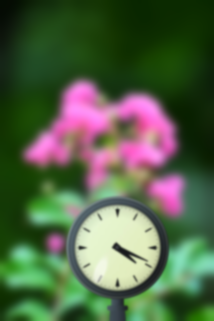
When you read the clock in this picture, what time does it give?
4:19
